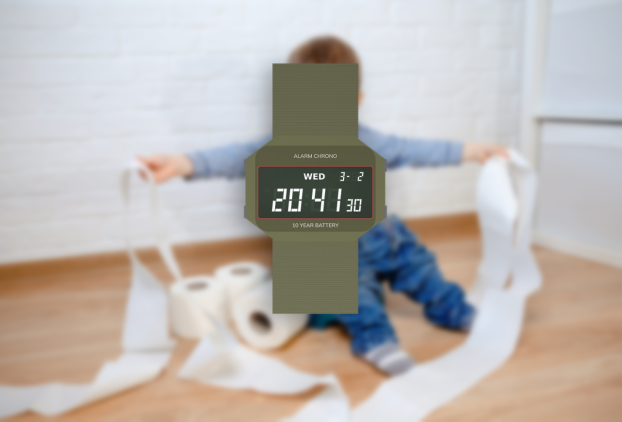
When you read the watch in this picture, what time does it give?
20:41:30
